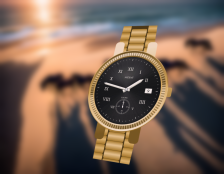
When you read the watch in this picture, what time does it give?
1:47
